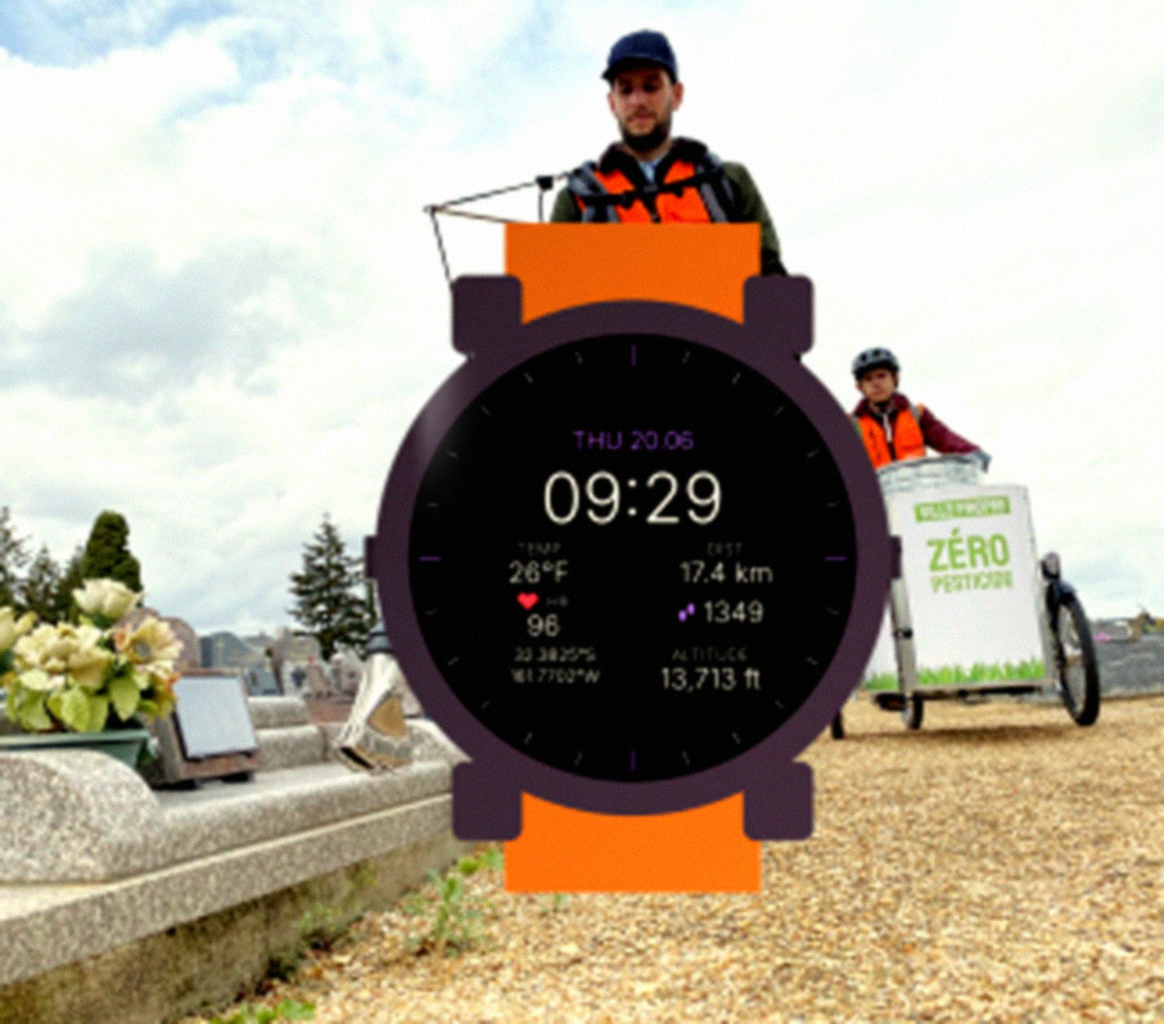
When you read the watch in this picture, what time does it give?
9:29
